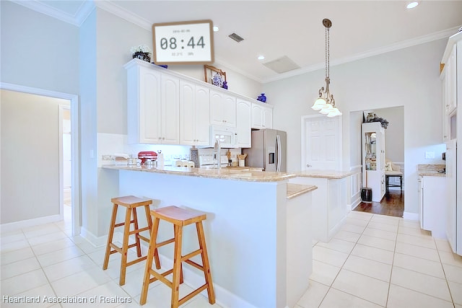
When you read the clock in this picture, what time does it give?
8:44
